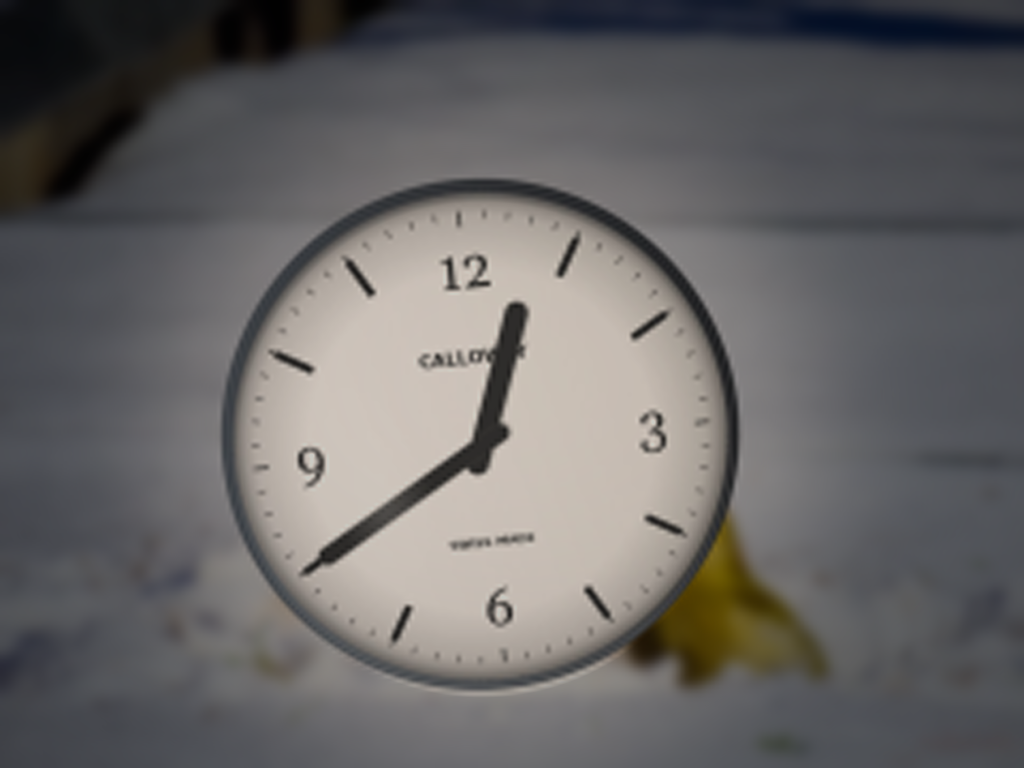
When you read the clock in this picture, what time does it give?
12:40
